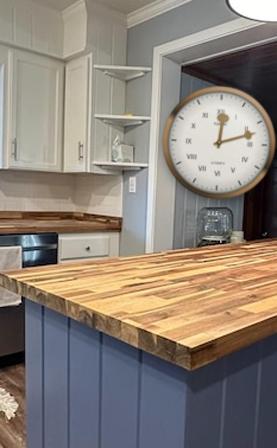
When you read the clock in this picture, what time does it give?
12:12
